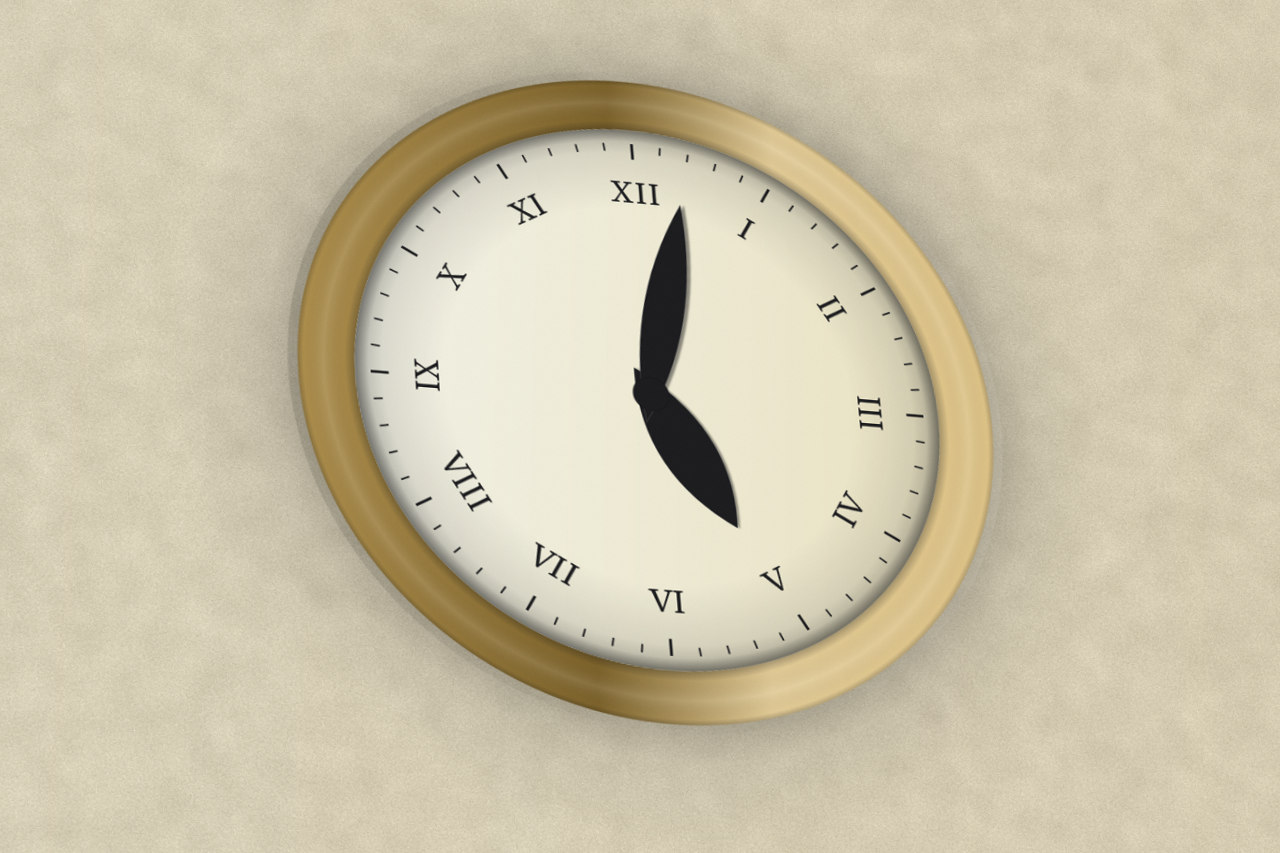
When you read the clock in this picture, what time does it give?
5:02
